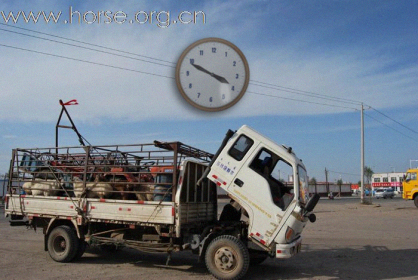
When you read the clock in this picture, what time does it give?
3:49
